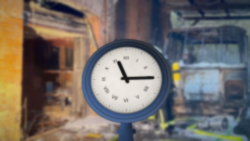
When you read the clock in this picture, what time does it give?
11:15
